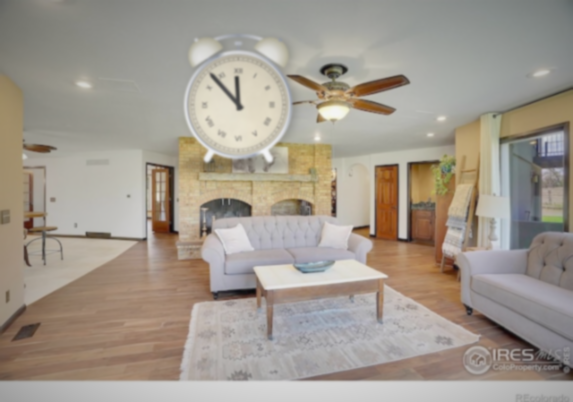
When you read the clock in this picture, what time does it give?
11:53
